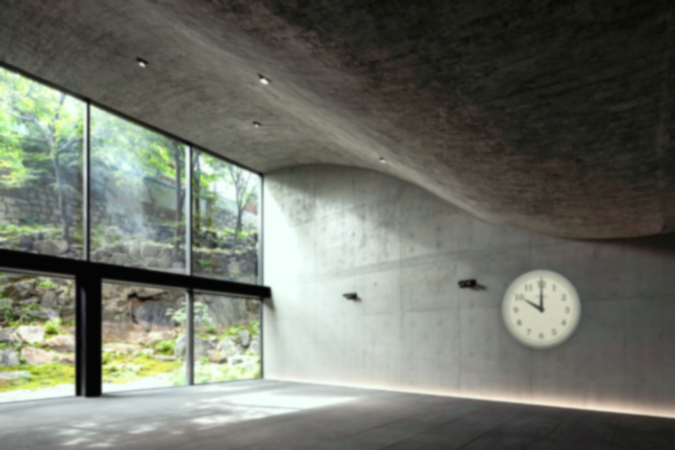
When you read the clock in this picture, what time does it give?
10:00
